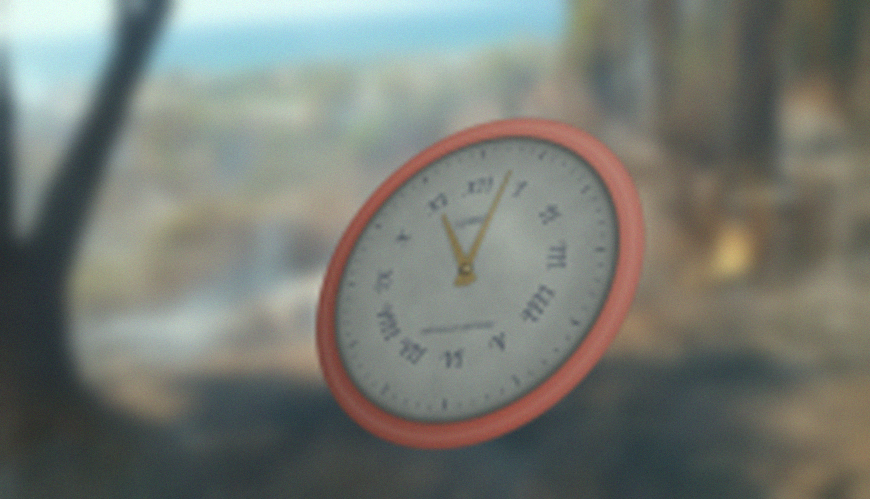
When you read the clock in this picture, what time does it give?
11:03
